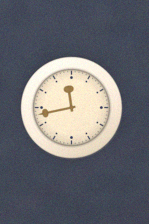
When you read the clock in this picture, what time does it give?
11:43
